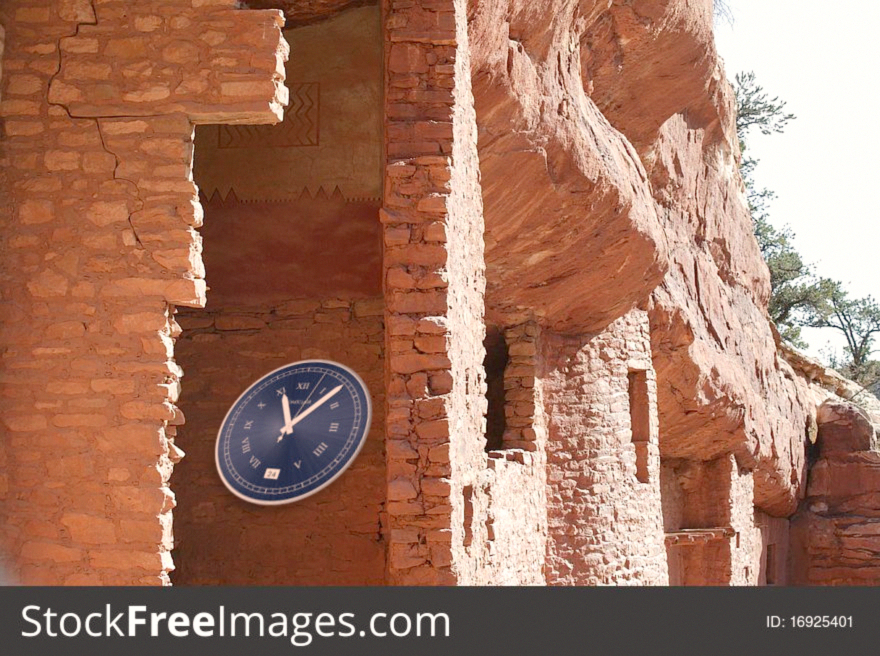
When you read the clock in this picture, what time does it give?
11:07:03
